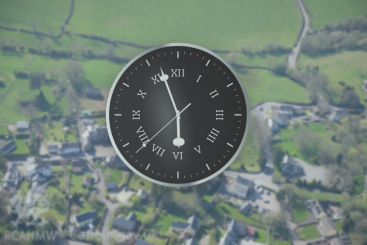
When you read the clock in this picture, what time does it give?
5:56:38
